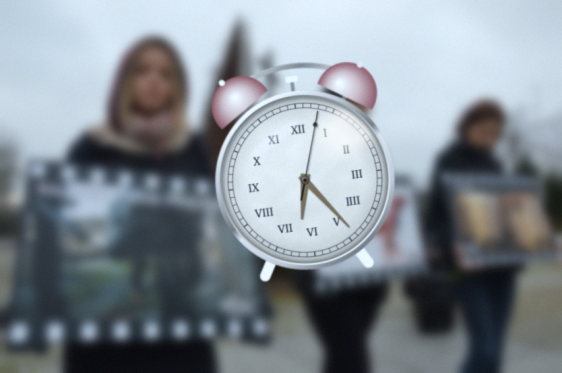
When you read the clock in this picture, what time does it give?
6:24:03
